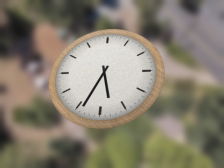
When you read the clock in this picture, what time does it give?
5:34
